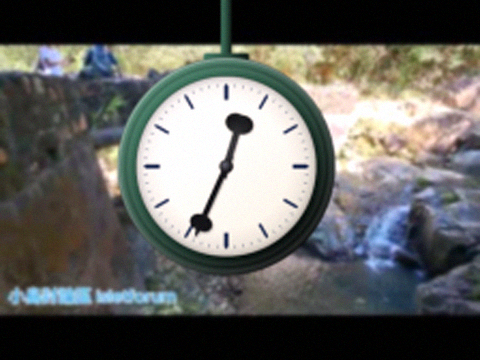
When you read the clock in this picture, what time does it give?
12:34
